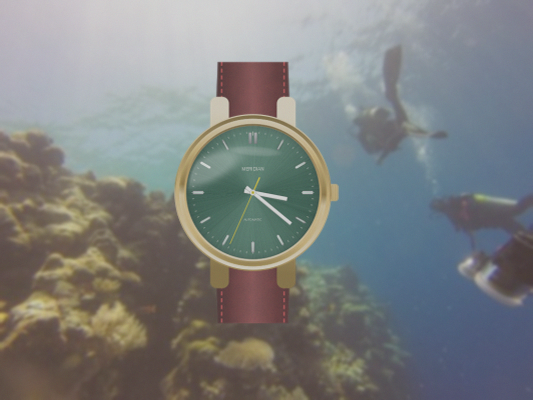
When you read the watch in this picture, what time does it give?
3:21:34
